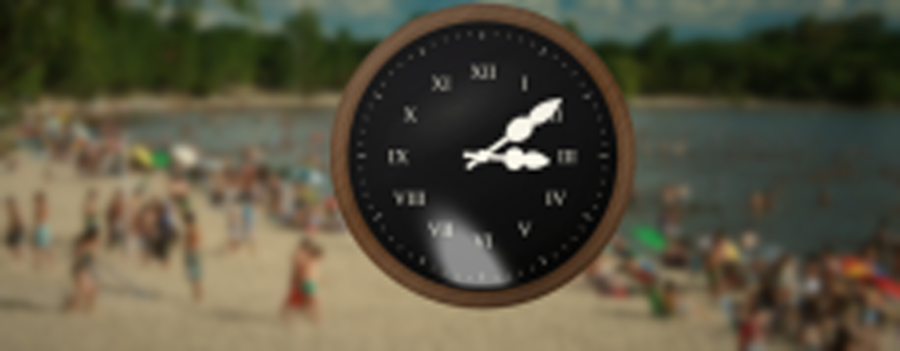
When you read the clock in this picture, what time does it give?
3:09
